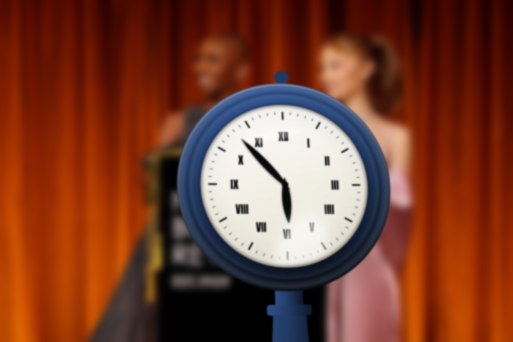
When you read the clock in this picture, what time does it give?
5:53
